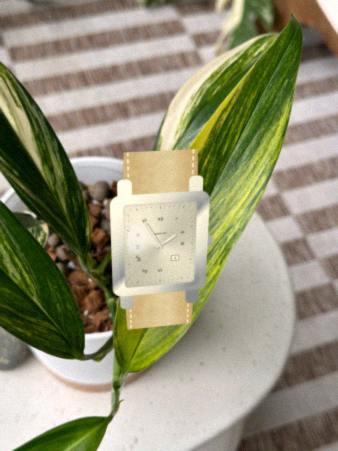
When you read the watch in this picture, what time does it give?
1:55
